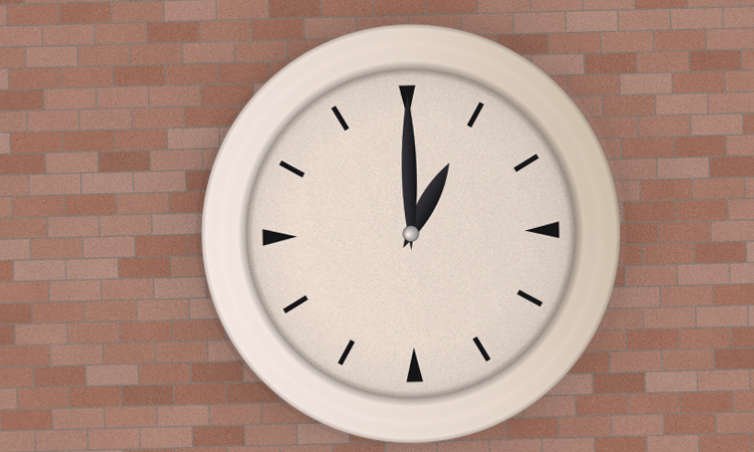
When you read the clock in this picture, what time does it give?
1:00
